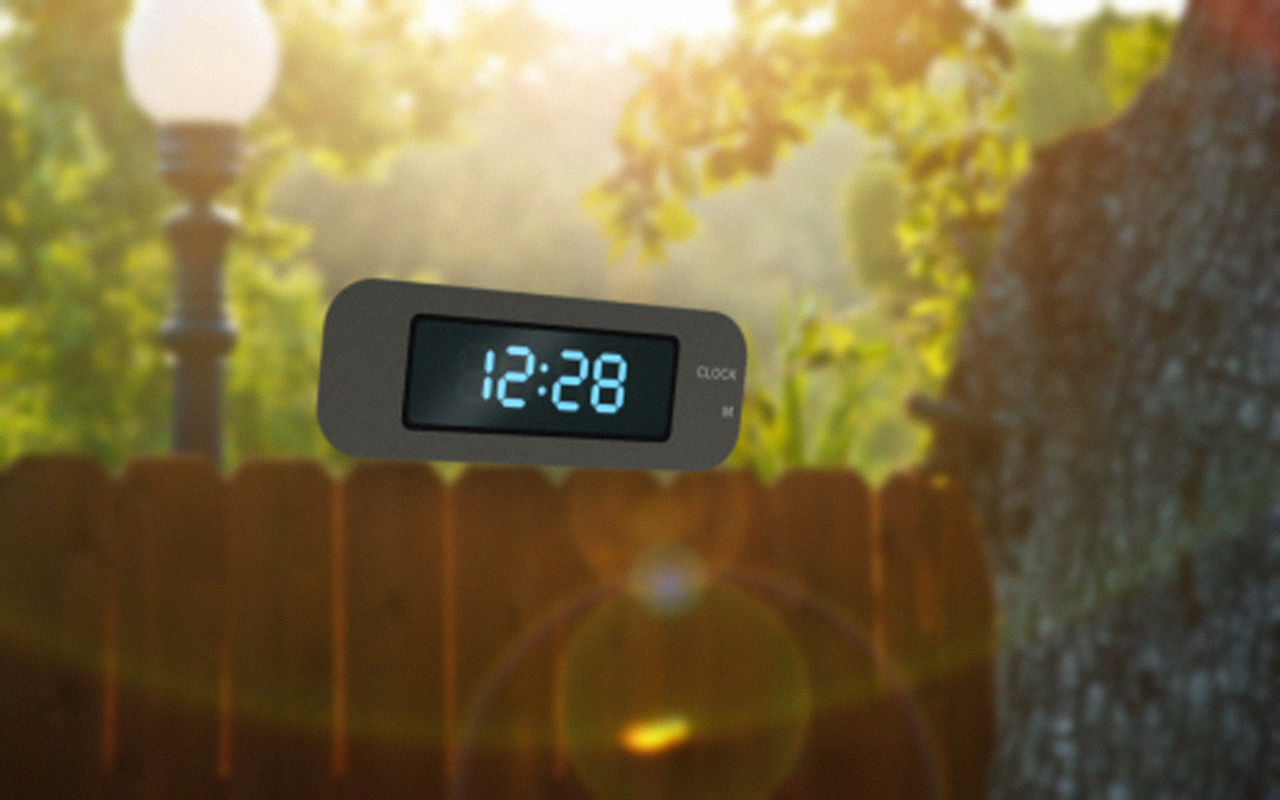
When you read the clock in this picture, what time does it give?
12:28
